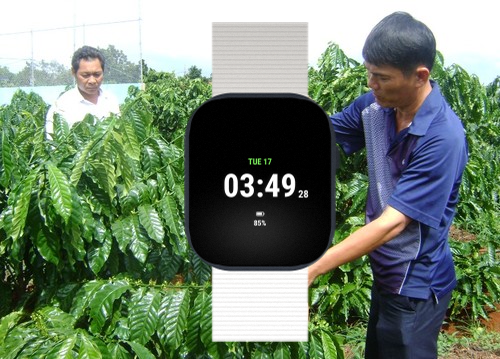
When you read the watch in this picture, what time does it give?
3:49:28
